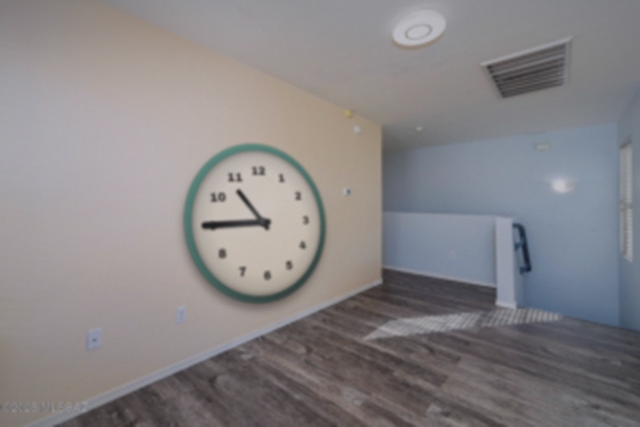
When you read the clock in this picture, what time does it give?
10:45
